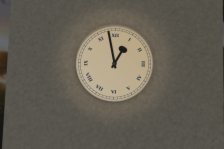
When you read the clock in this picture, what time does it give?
12:58
